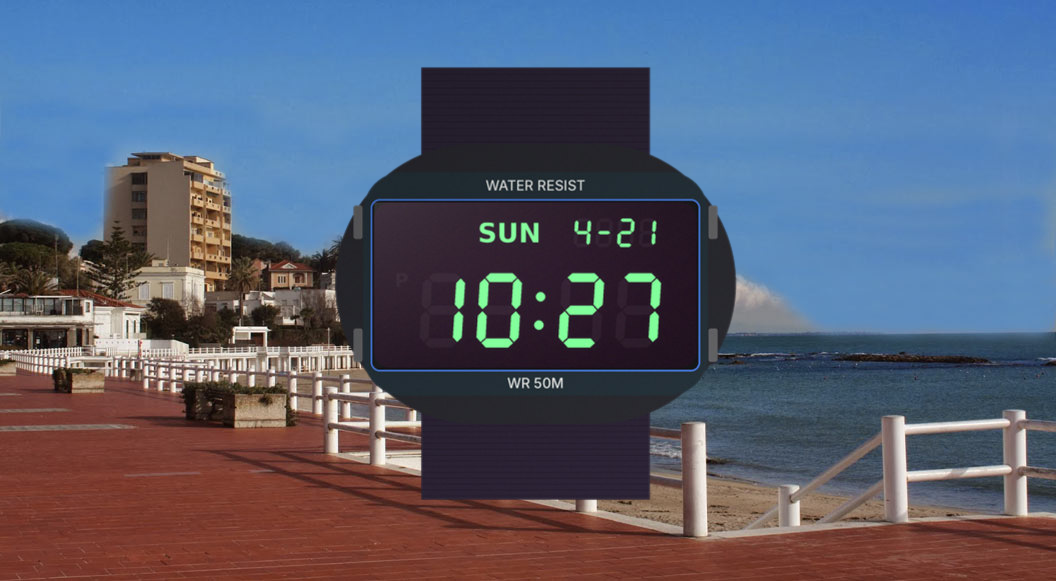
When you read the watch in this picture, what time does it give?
10:27
